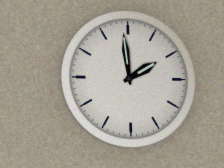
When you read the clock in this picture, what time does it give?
1:59
